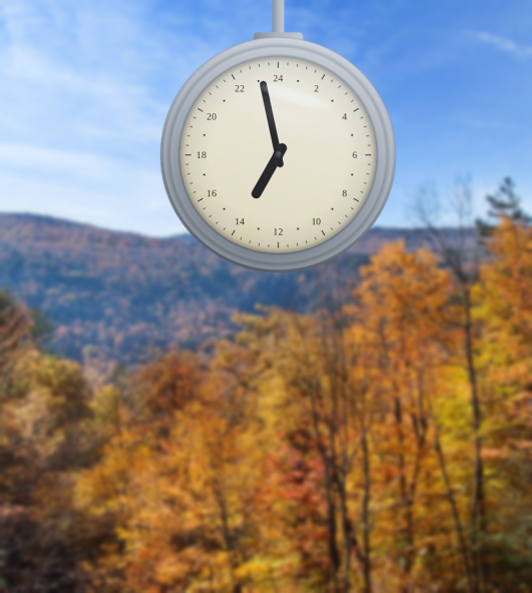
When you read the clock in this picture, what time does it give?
13:58
